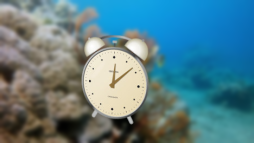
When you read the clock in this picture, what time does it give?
12:08
